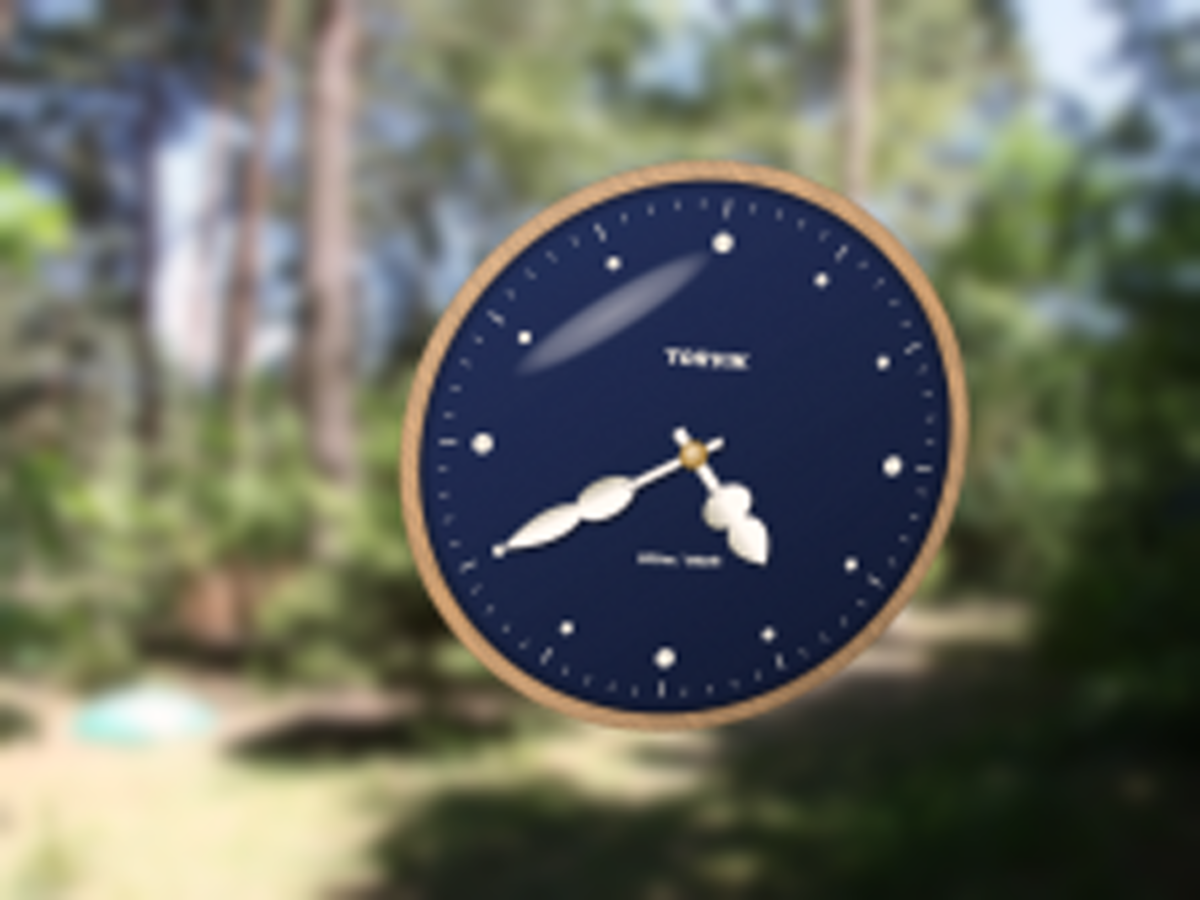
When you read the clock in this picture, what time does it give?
4:40
